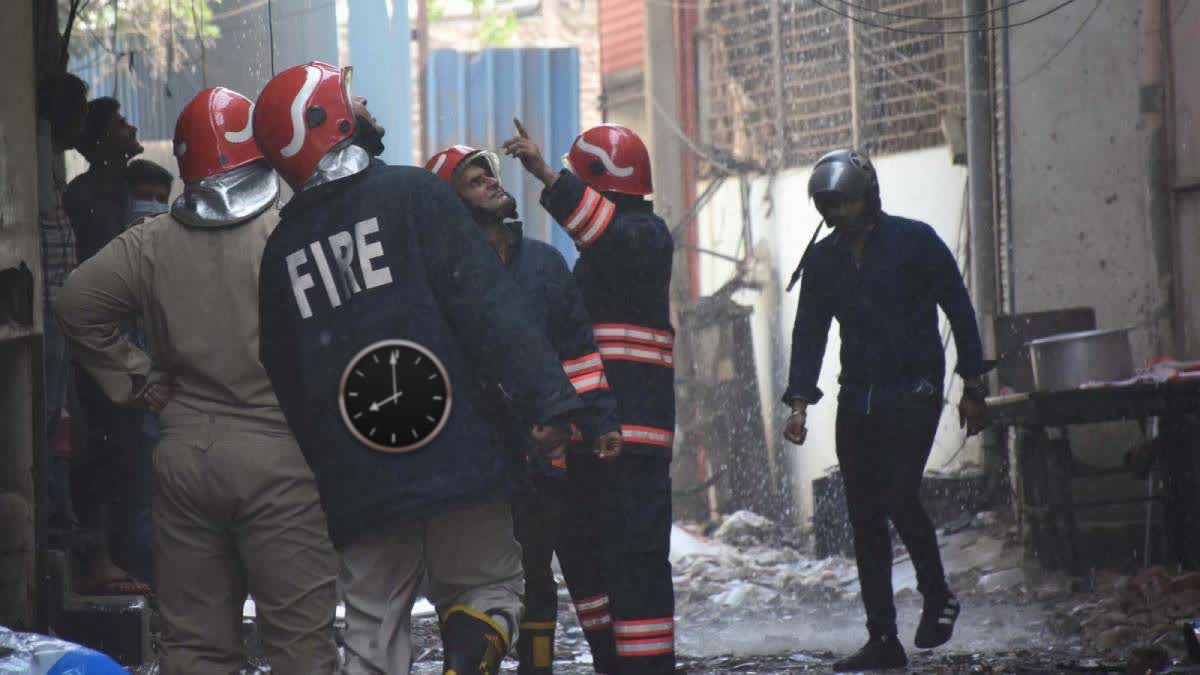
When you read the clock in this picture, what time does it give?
7:59
